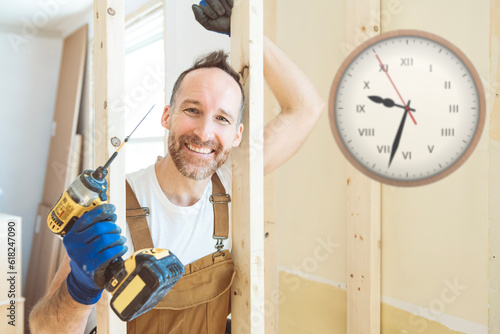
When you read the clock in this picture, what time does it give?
9:32:55
